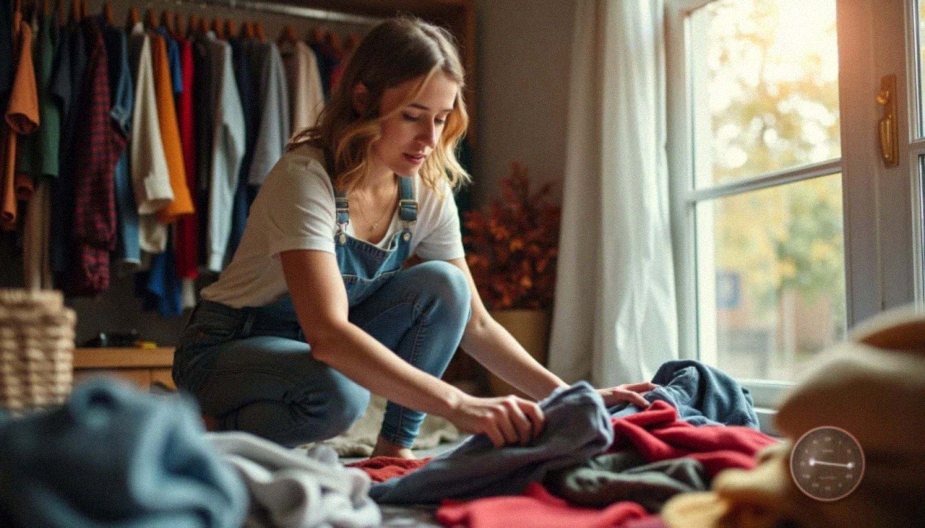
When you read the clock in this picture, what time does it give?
9:16
